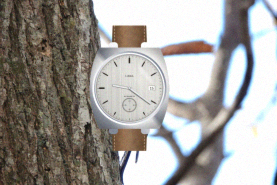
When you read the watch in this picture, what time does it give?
9:21
